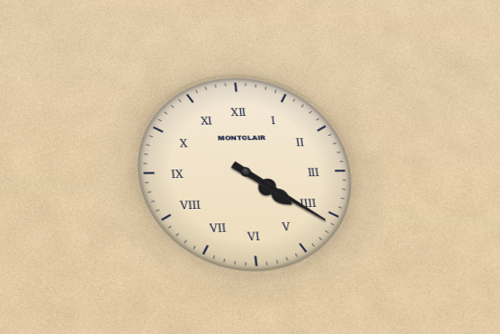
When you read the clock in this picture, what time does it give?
4:21
